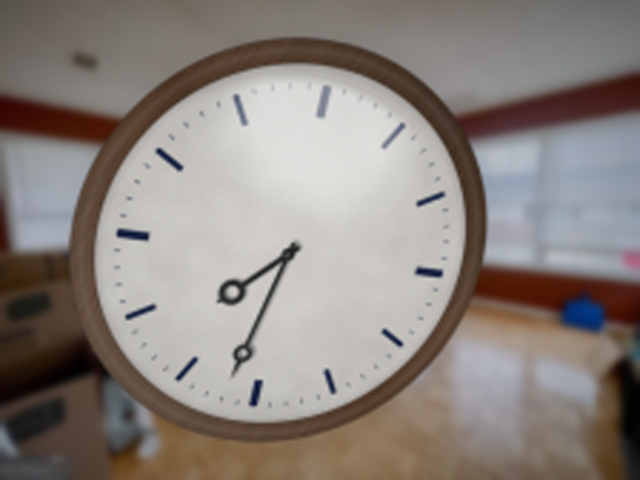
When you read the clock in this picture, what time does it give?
7:32
